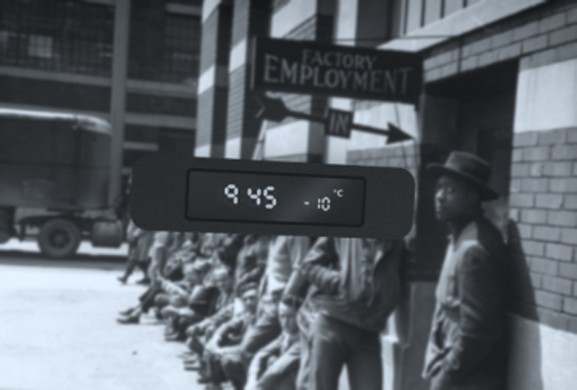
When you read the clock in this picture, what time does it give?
9:45
